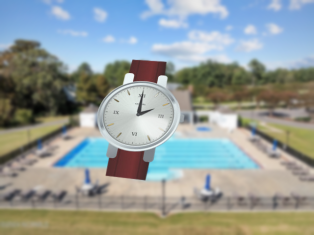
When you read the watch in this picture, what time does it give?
2:00
